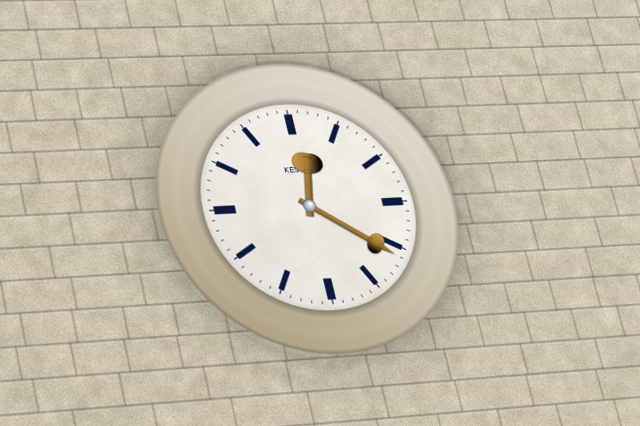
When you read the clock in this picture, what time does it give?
12:21
